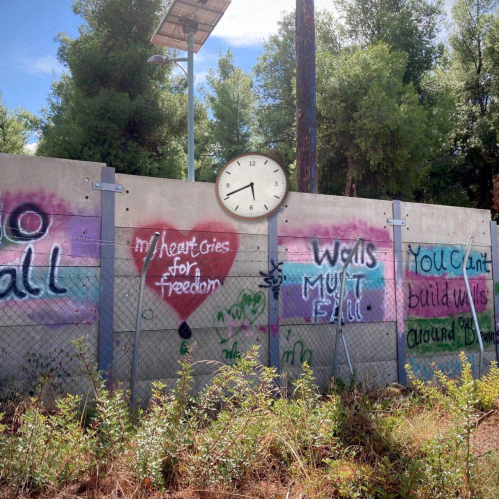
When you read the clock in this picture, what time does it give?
5:41
